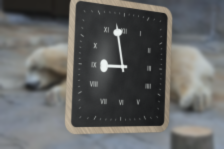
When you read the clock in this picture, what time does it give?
8:58
